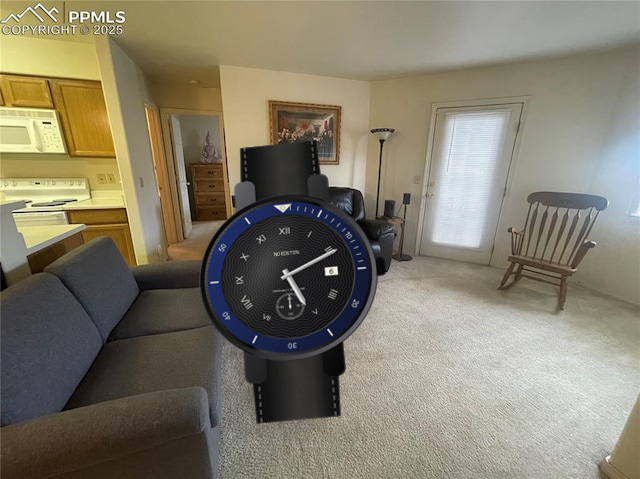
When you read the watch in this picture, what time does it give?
5:11
